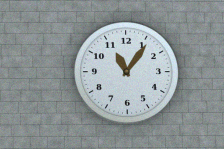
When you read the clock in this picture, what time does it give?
11:06
